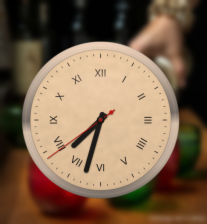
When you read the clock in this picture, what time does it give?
7:32:39
